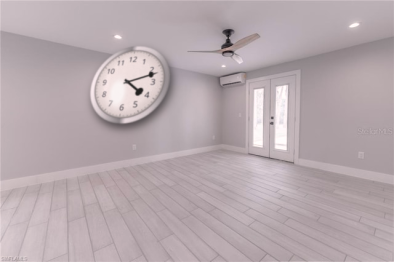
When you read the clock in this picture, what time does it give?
4:12
